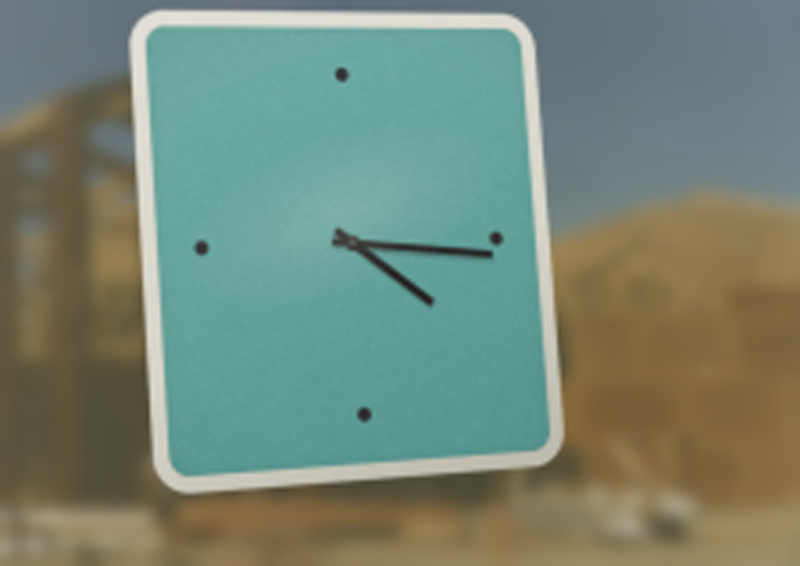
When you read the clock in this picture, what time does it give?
4:16
